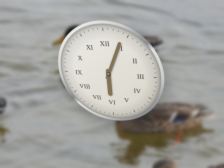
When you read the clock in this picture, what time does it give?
6:04
